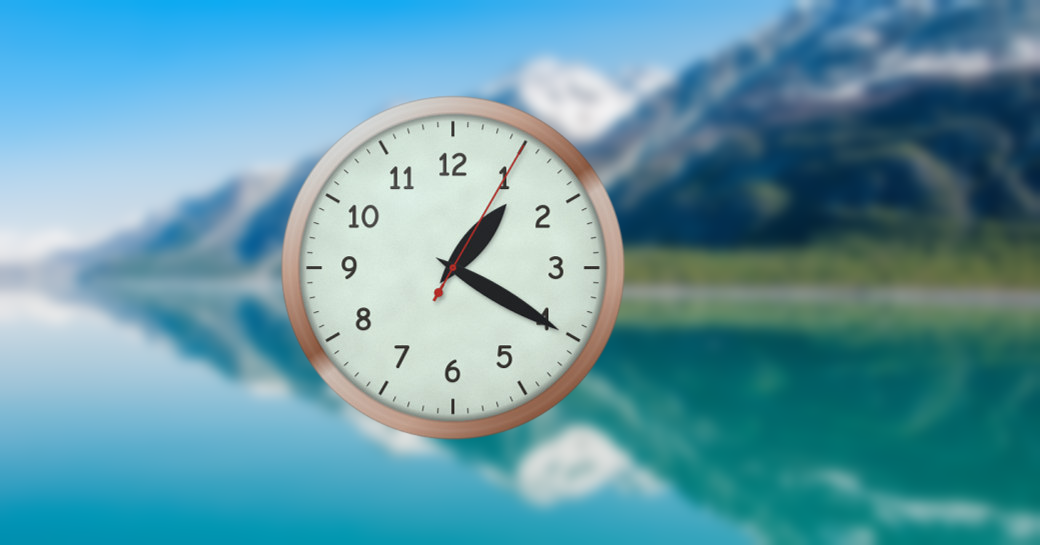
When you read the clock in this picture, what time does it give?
1:20:05
